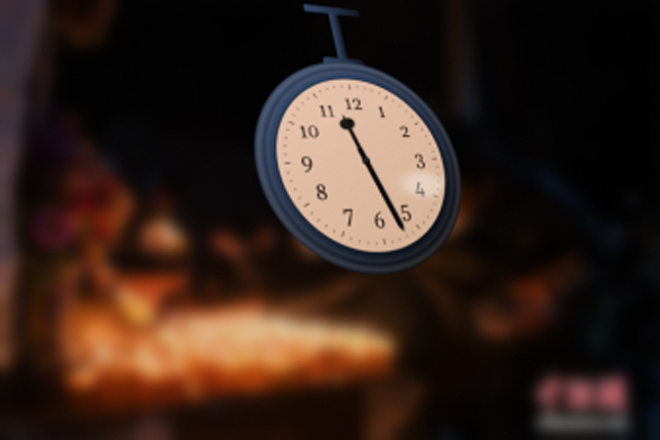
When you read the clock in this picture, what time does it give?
11:27
